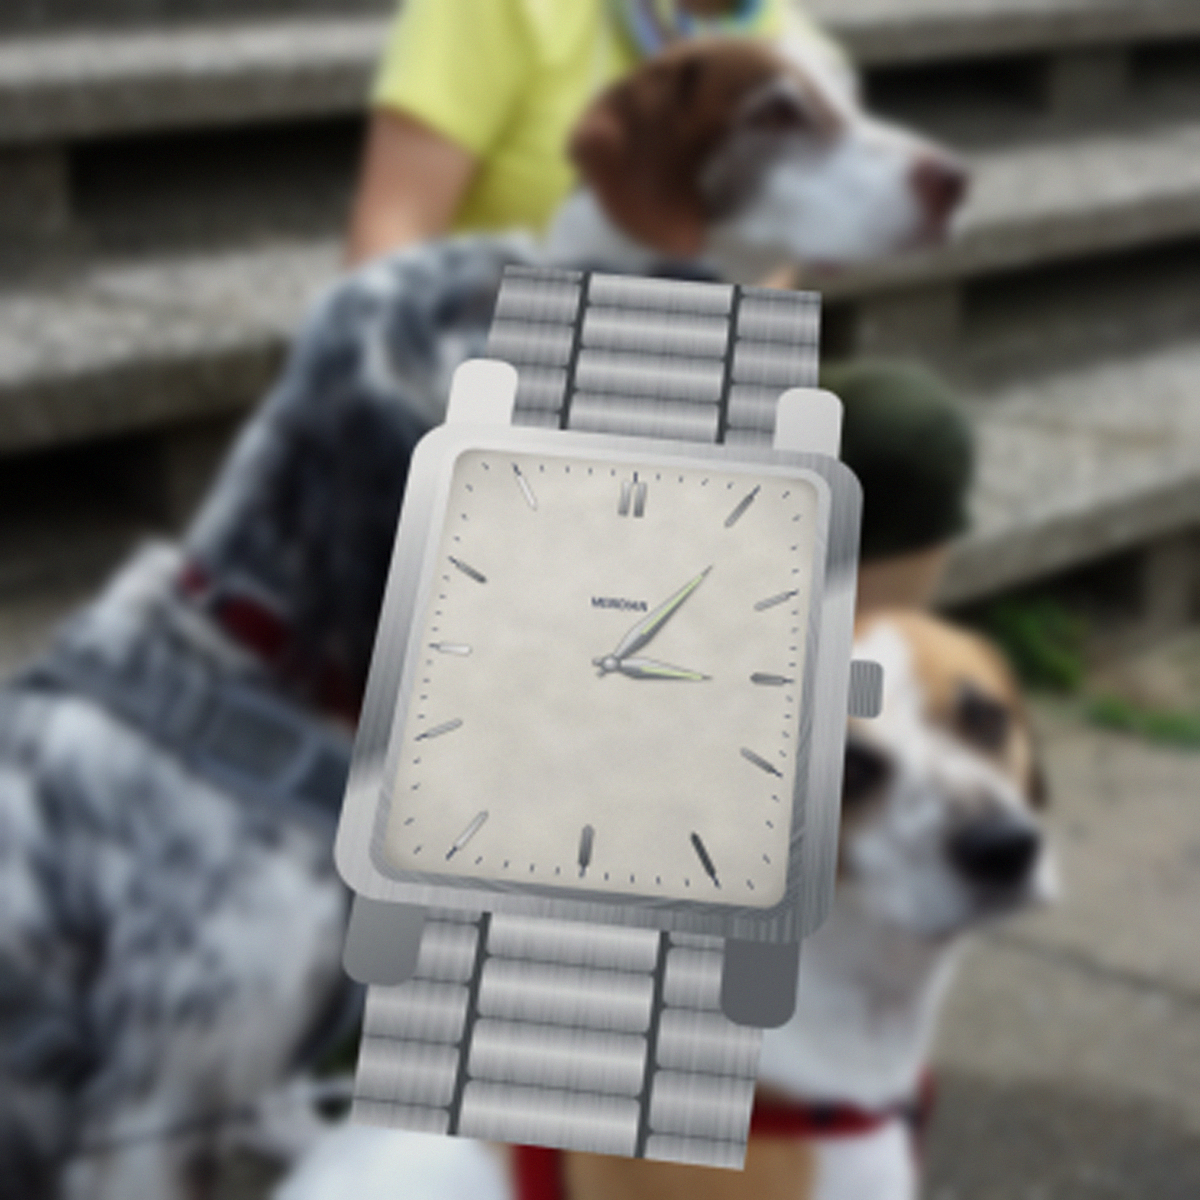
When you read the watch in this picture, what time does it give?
3:06
